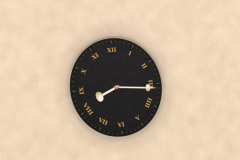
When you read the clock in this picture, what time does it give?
8:16
